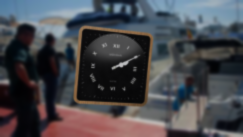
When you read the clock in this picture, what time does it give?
2:10
